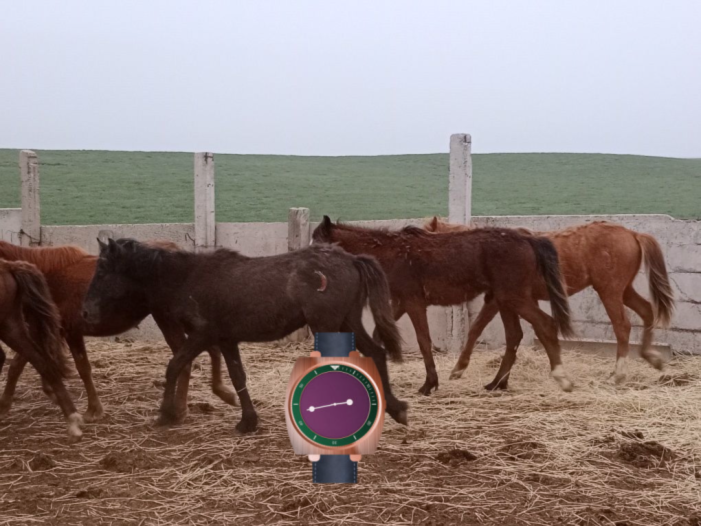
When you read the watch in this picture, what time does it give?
2:43
